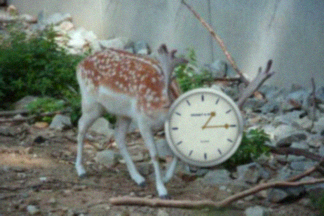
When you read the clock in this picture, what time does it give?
1:15
